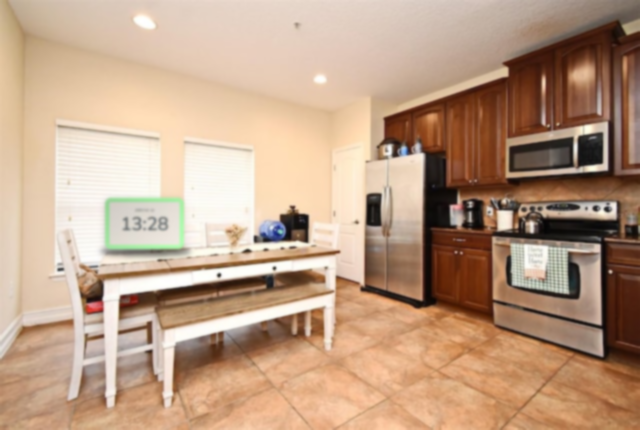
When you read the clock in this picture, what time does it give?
13:28
